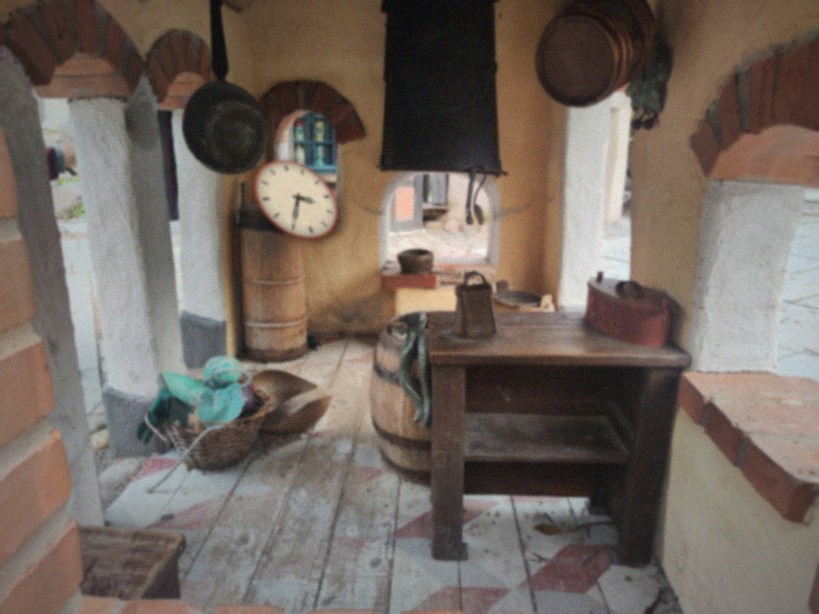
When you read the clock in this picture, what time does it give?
3:35
